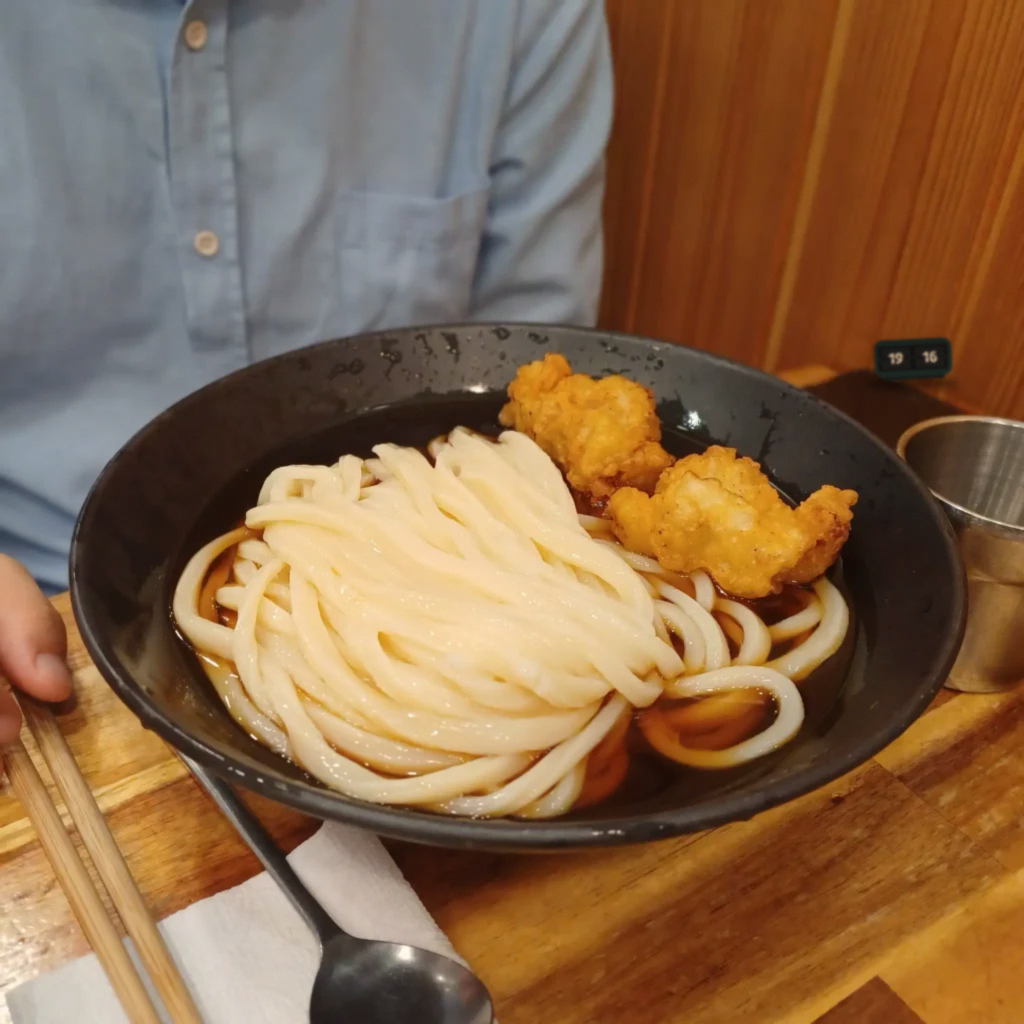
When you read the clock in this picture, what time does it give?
19:16
